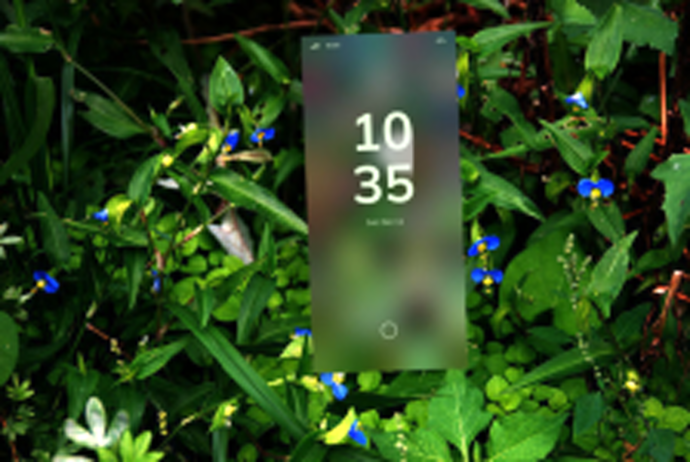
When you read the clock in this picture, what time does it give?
10:35
